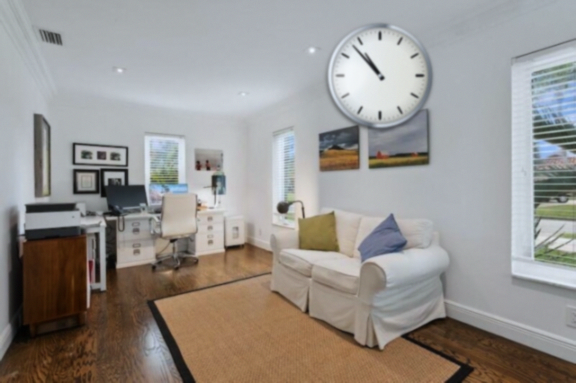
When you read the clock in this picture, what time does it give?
10:53
